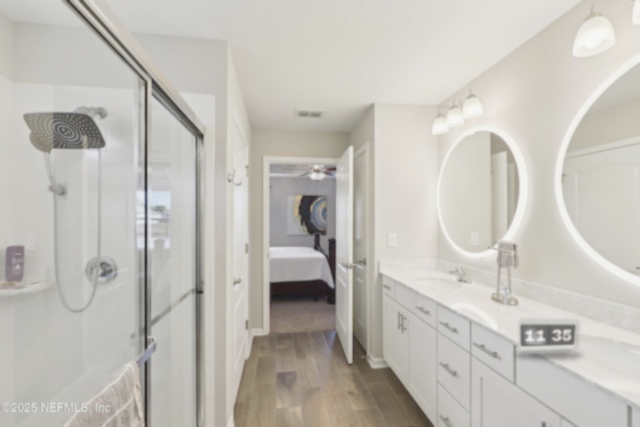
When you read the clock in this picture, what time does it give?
11:35
